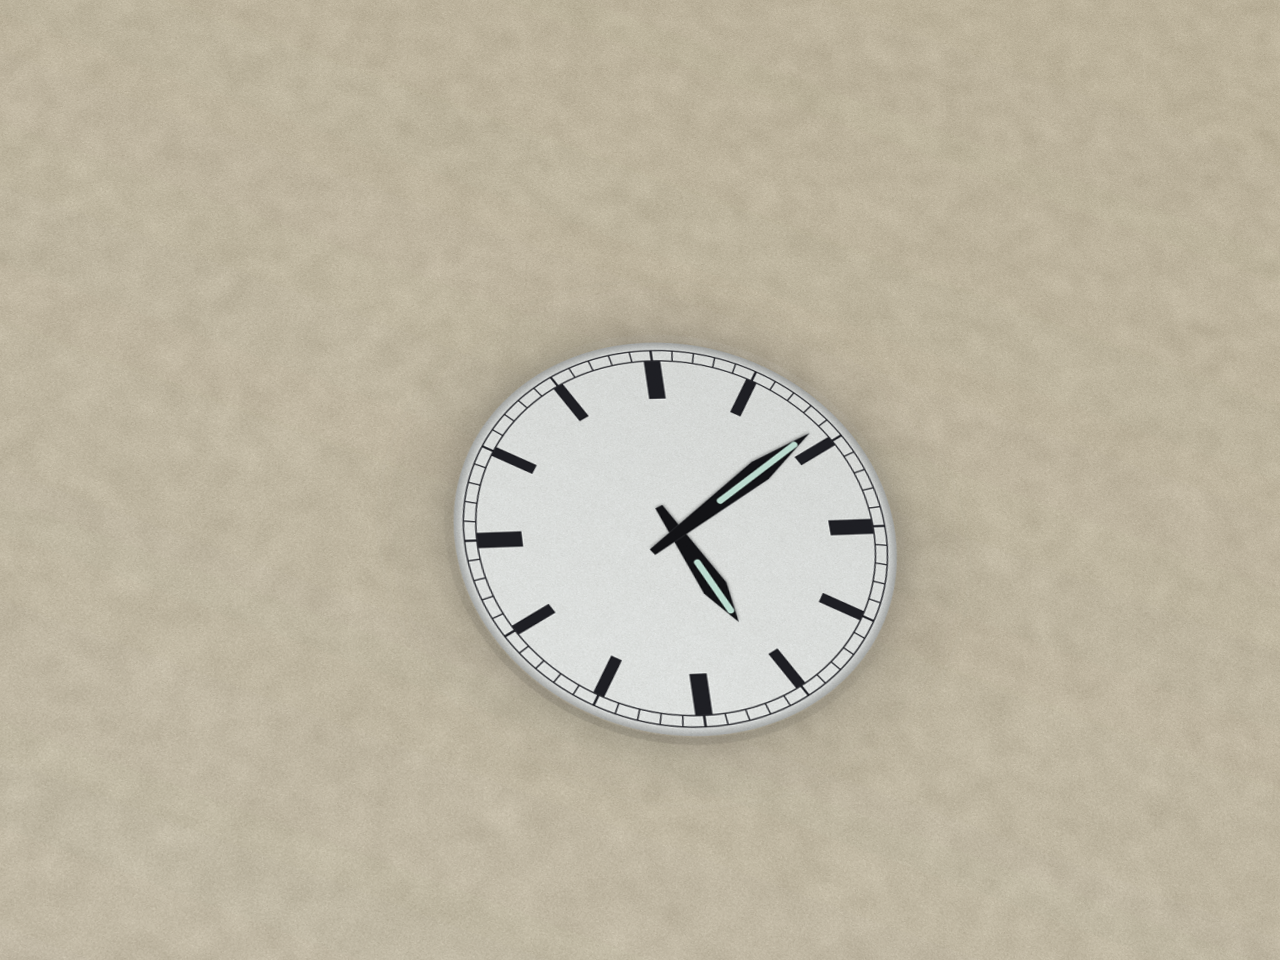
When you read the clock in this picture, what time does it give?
5:09
